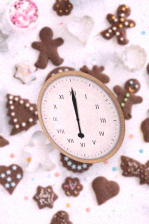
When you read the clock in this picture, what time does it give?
6:00
